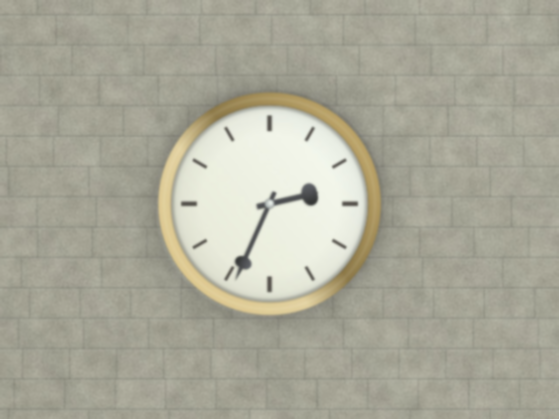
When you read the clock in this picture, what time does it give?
2:34
